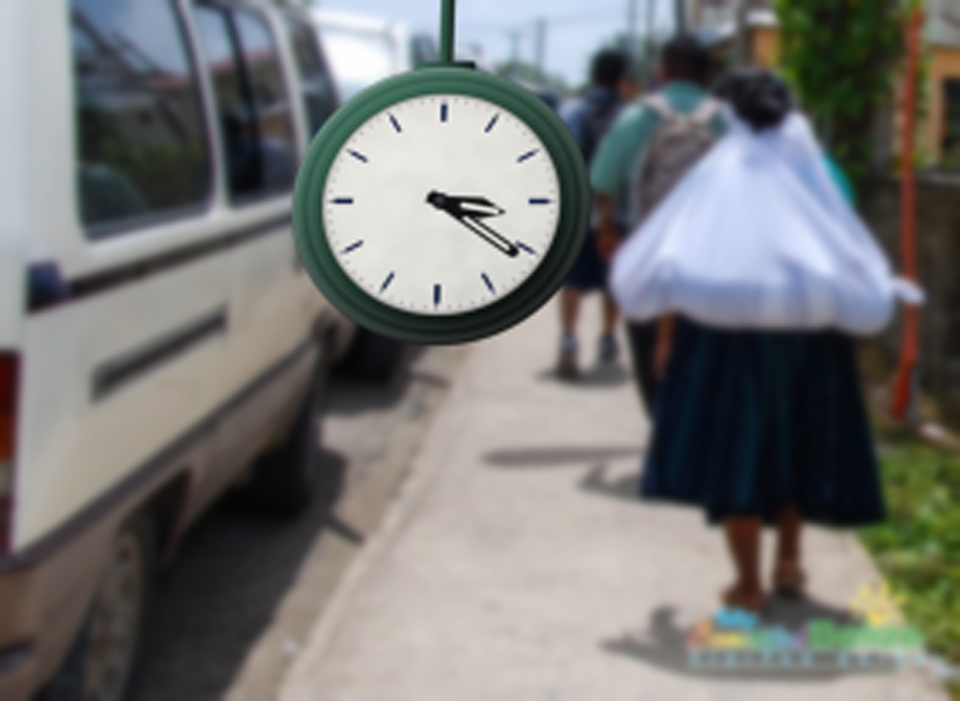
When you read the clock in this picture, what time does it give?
3:21
